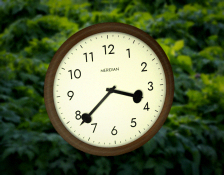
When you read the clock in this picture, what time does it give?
3:38
